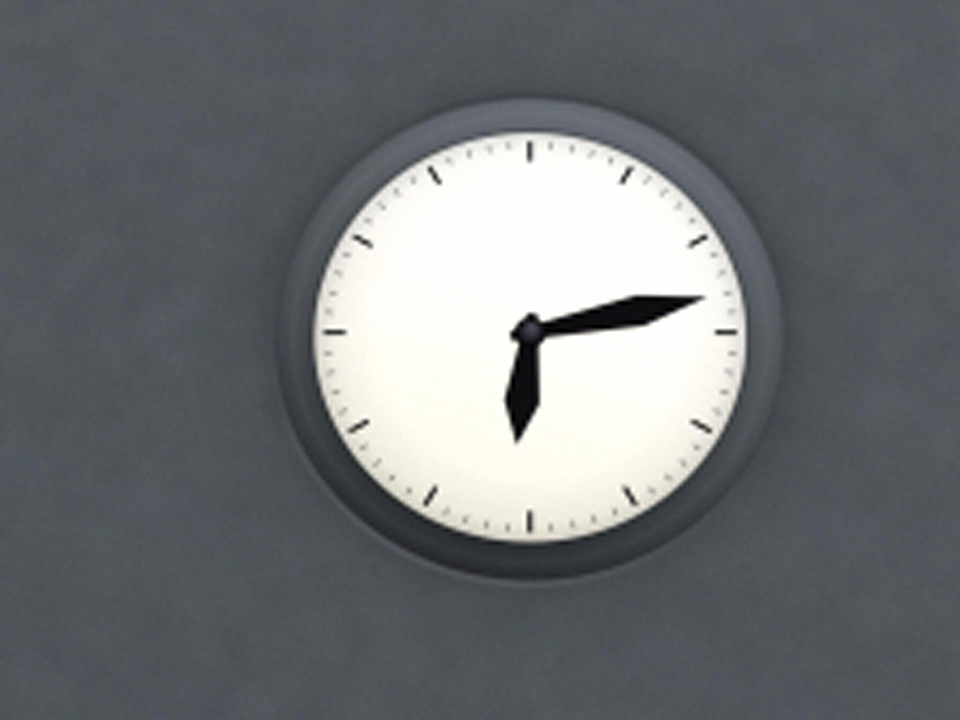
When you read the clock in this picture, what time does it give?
6:13
